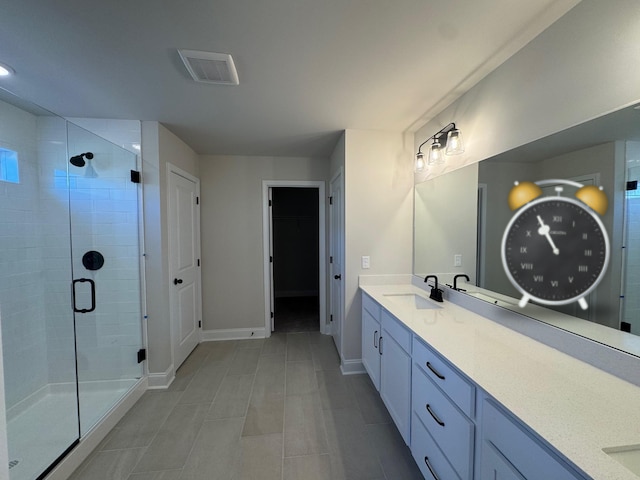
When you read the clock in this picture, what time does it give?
10:55
